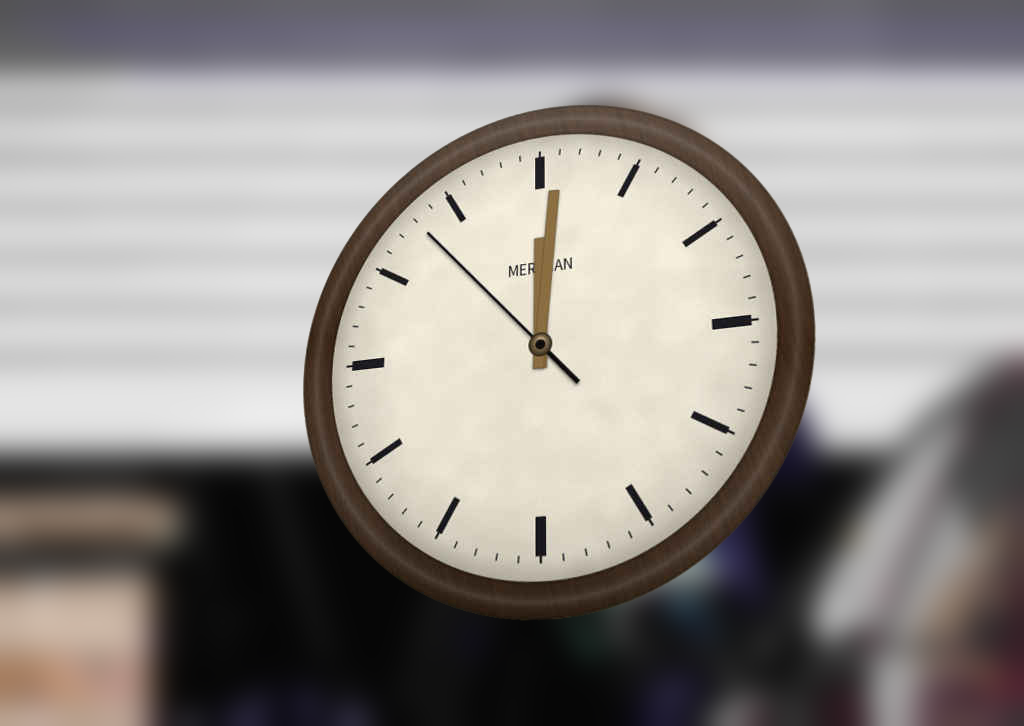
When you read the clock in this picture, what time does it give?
12:00:53
